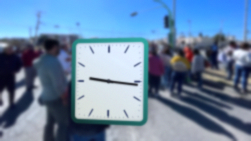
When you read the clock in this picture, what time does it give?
9:16
